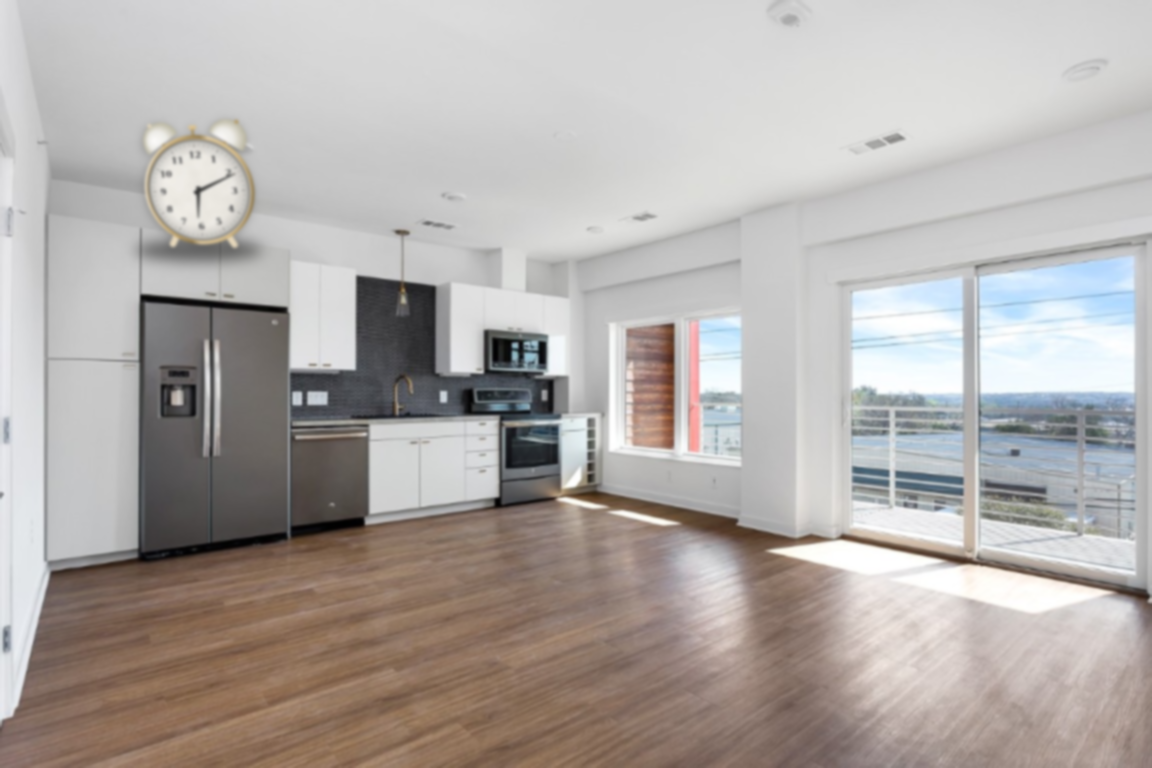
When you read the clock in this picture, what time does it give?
6:11
